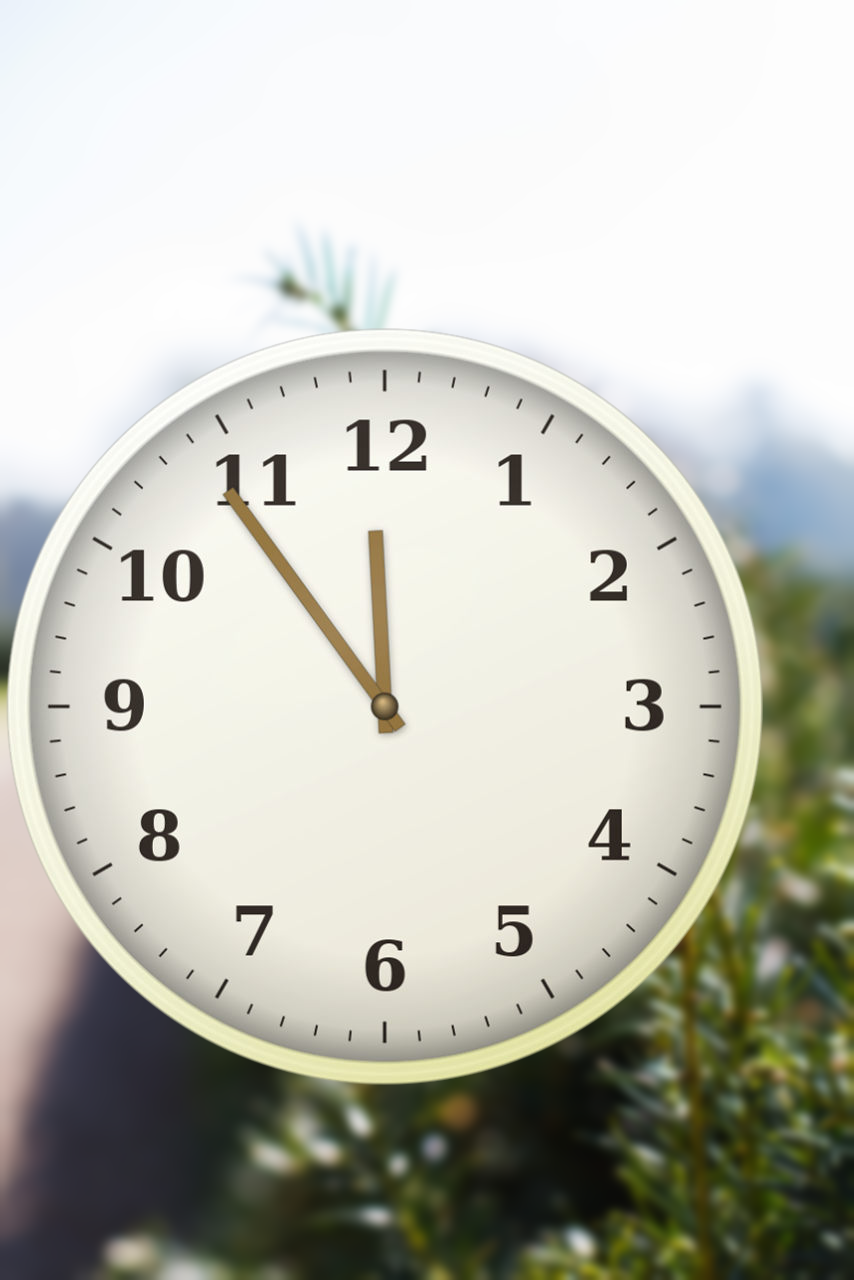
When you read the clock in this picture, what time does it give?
11:54
